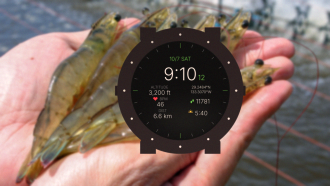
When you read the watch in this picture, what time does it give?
9:10:12
